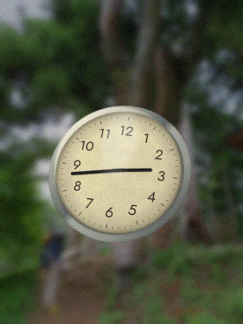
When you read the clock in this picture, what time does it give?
2:43
